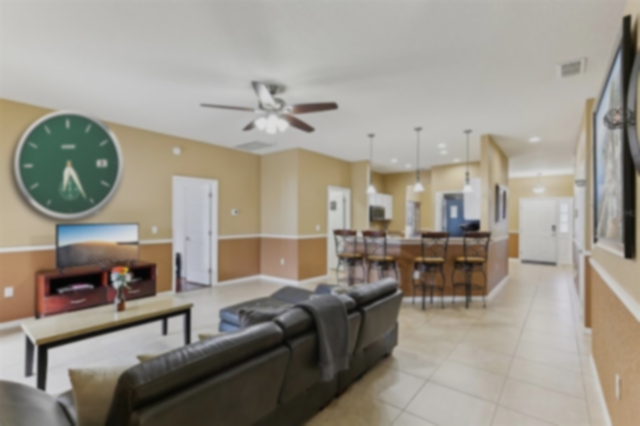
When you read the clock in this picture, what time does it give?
6:26
